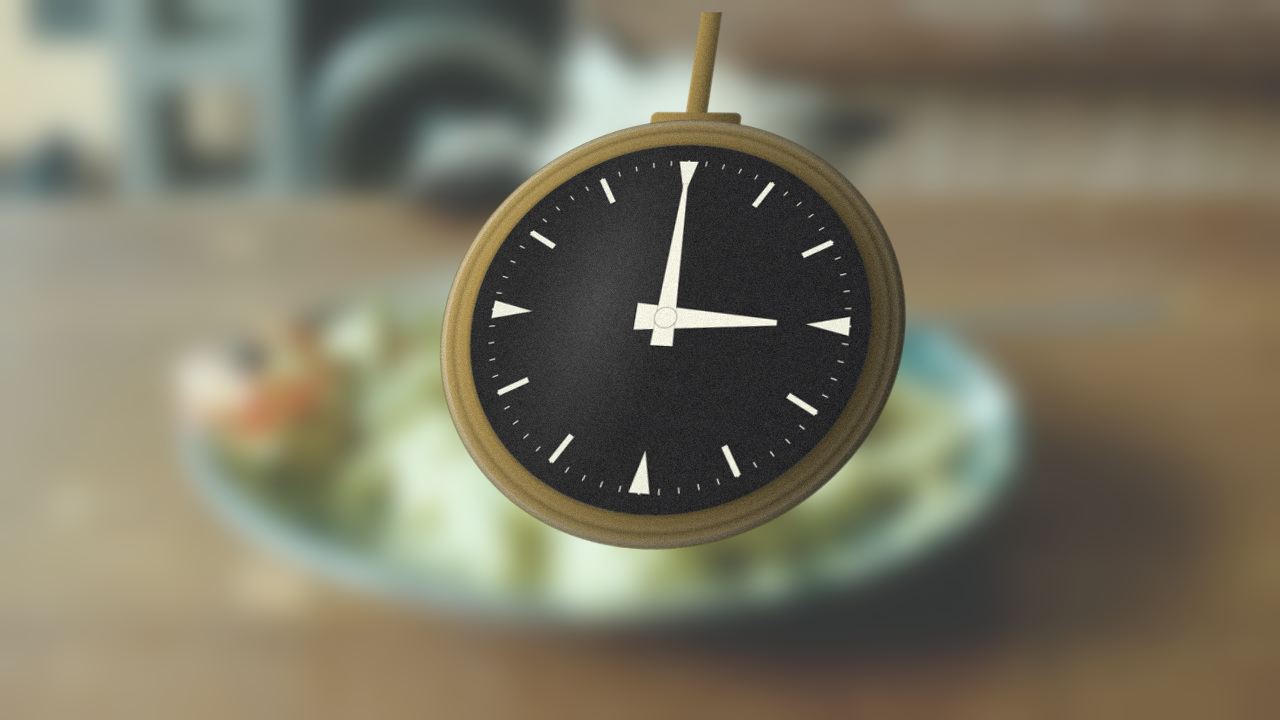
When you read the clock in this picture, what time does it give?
3:00
